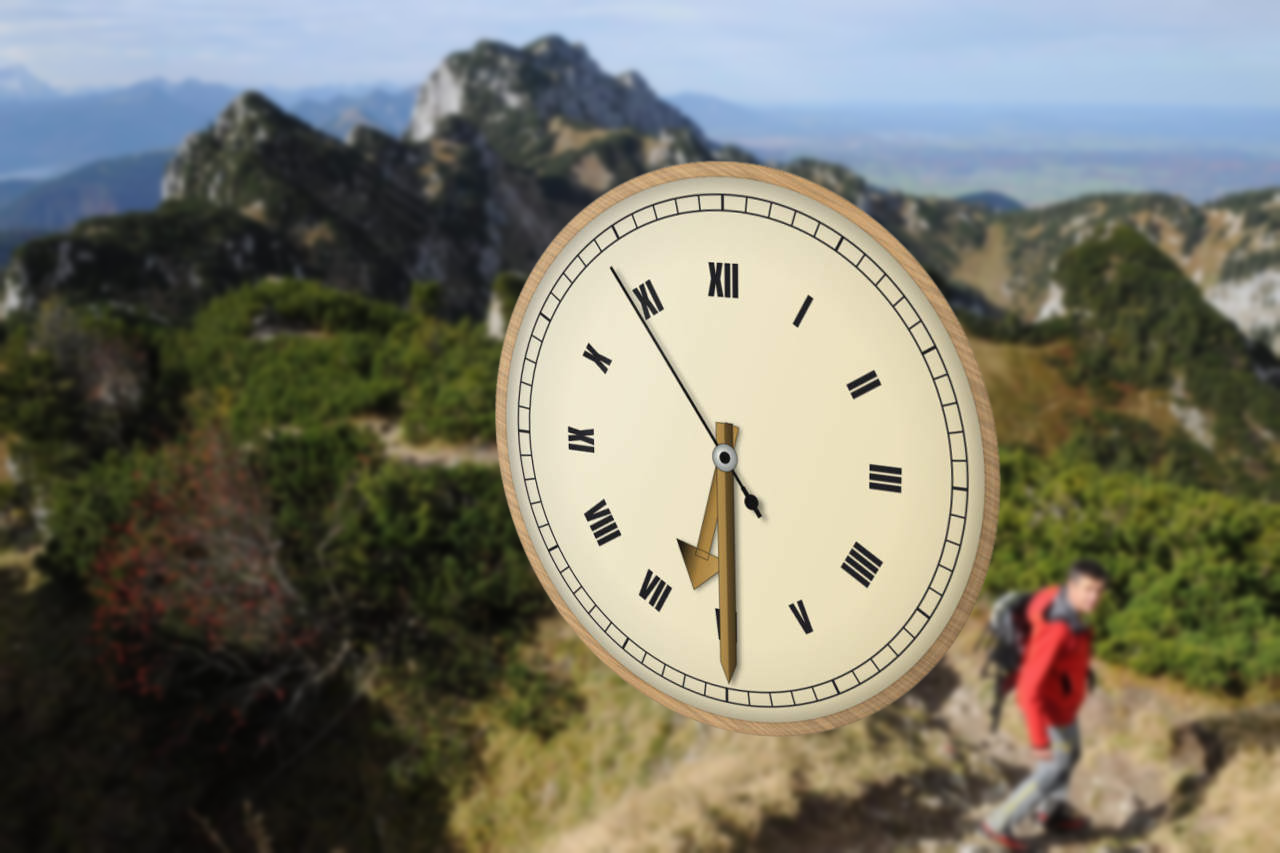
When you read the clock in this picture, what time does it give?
6:29:54
